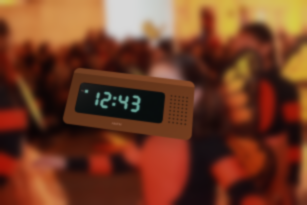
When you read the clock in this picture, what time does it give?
12:43
